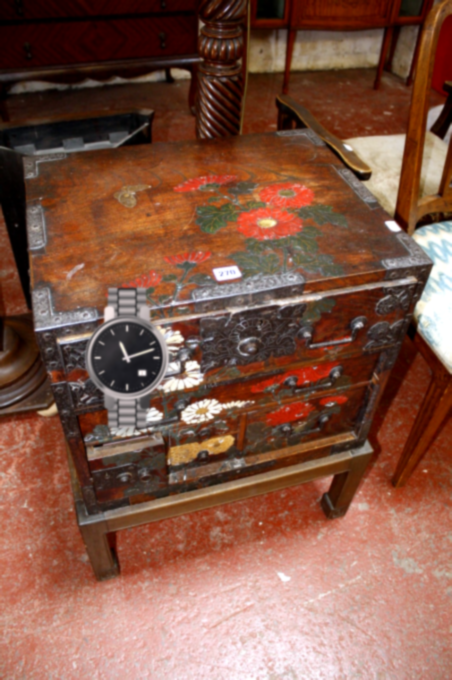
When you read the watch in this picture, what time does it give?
11:12
